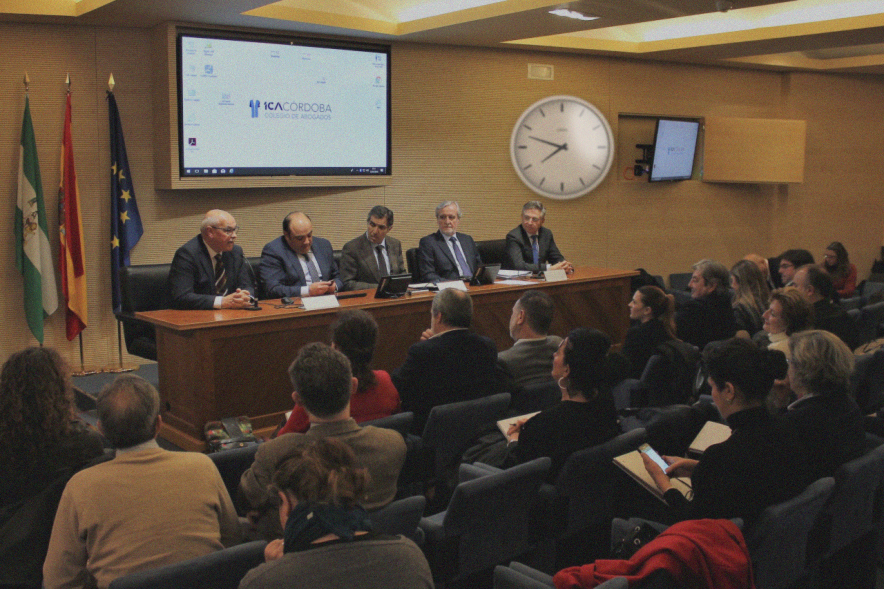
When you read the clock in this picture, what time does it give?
7:48
